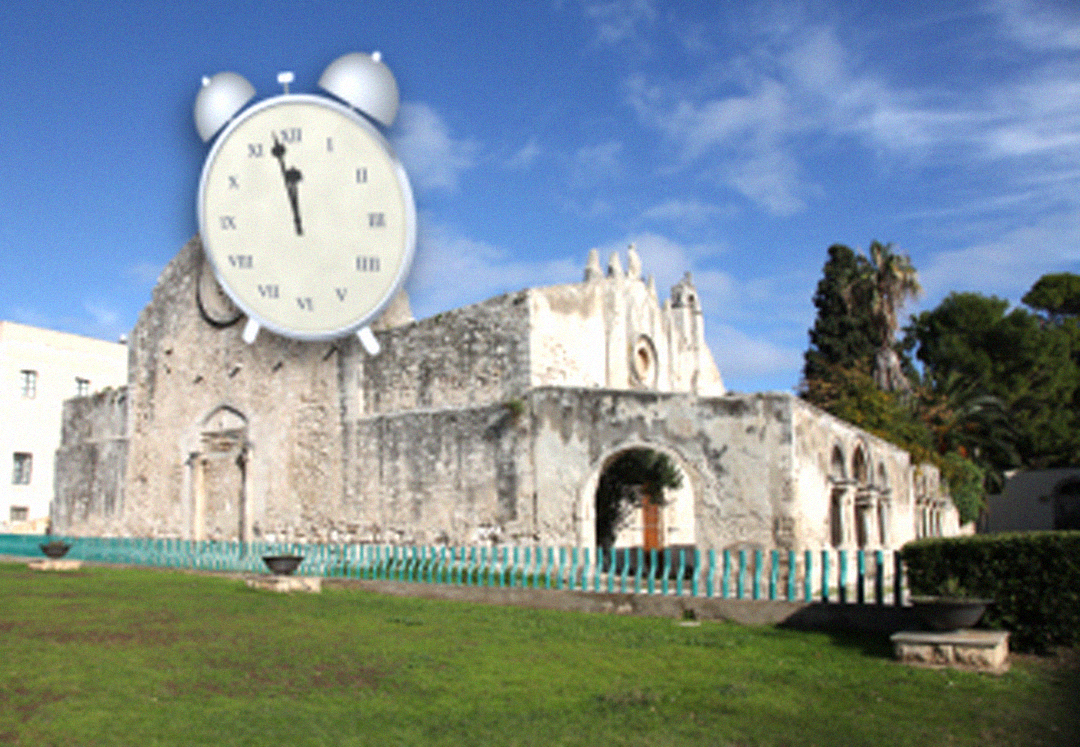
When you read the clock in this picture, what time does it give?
11:58
